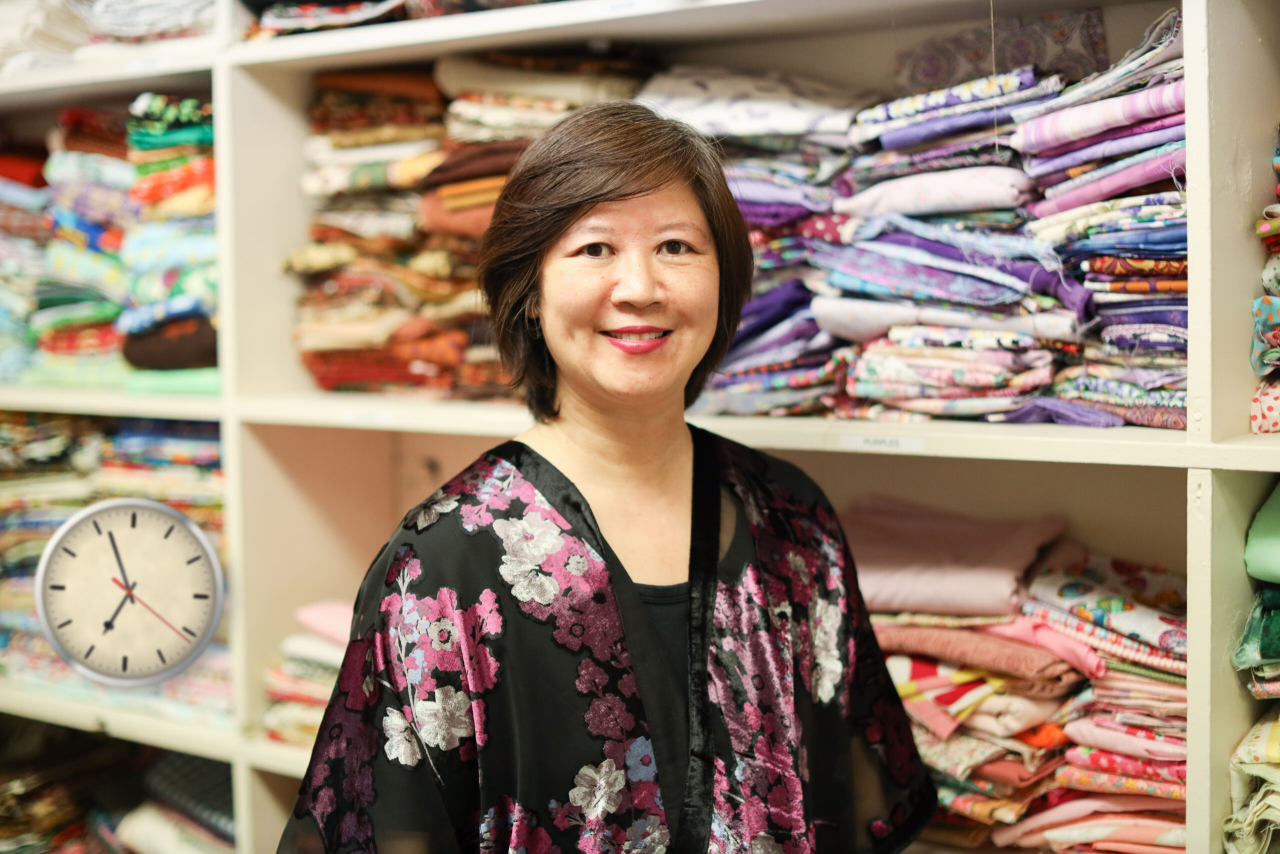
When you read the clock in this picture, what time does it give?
6:56:21
